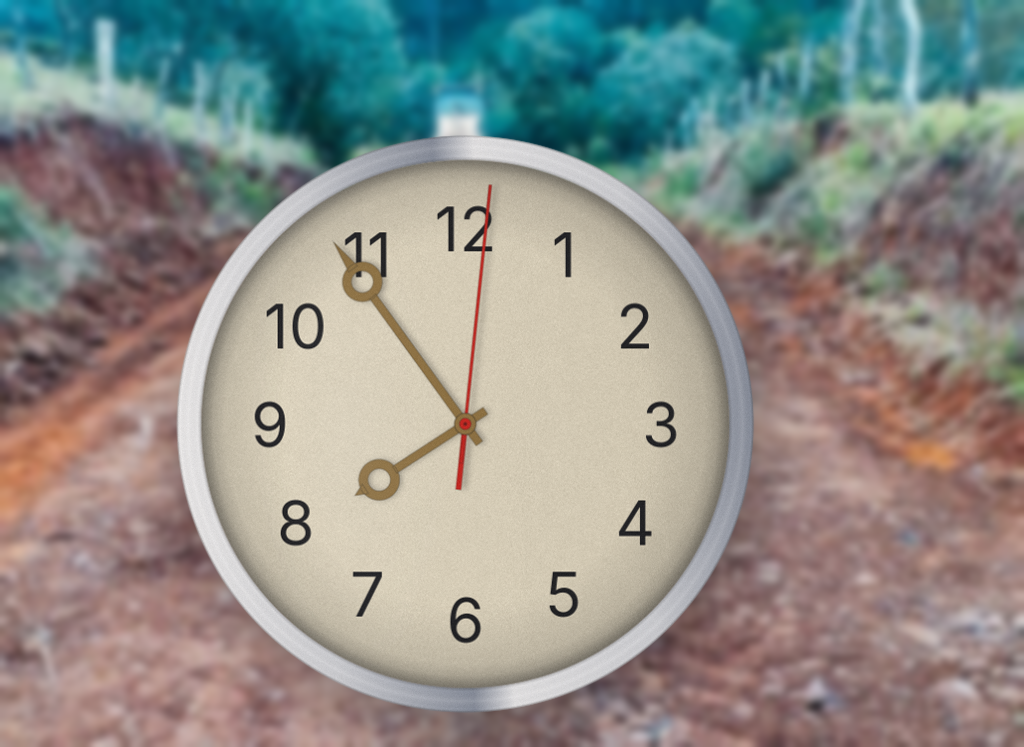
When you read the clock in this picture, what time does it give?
7:54:01
